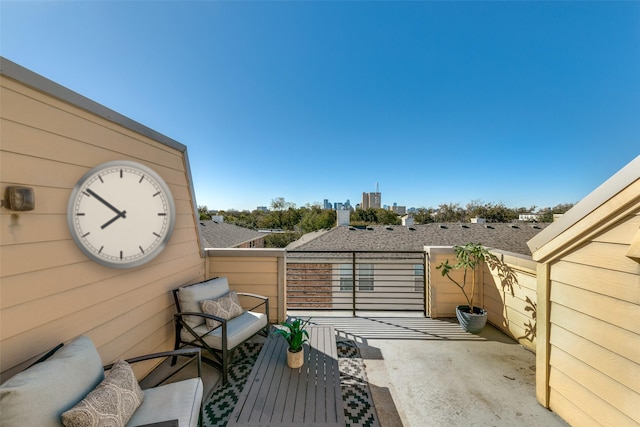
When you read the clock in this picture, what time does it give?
7:51
